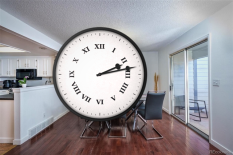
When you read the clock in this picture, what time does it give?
2:13
